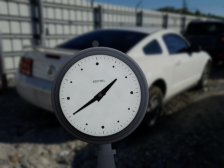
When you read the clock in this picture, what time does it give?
1:40
